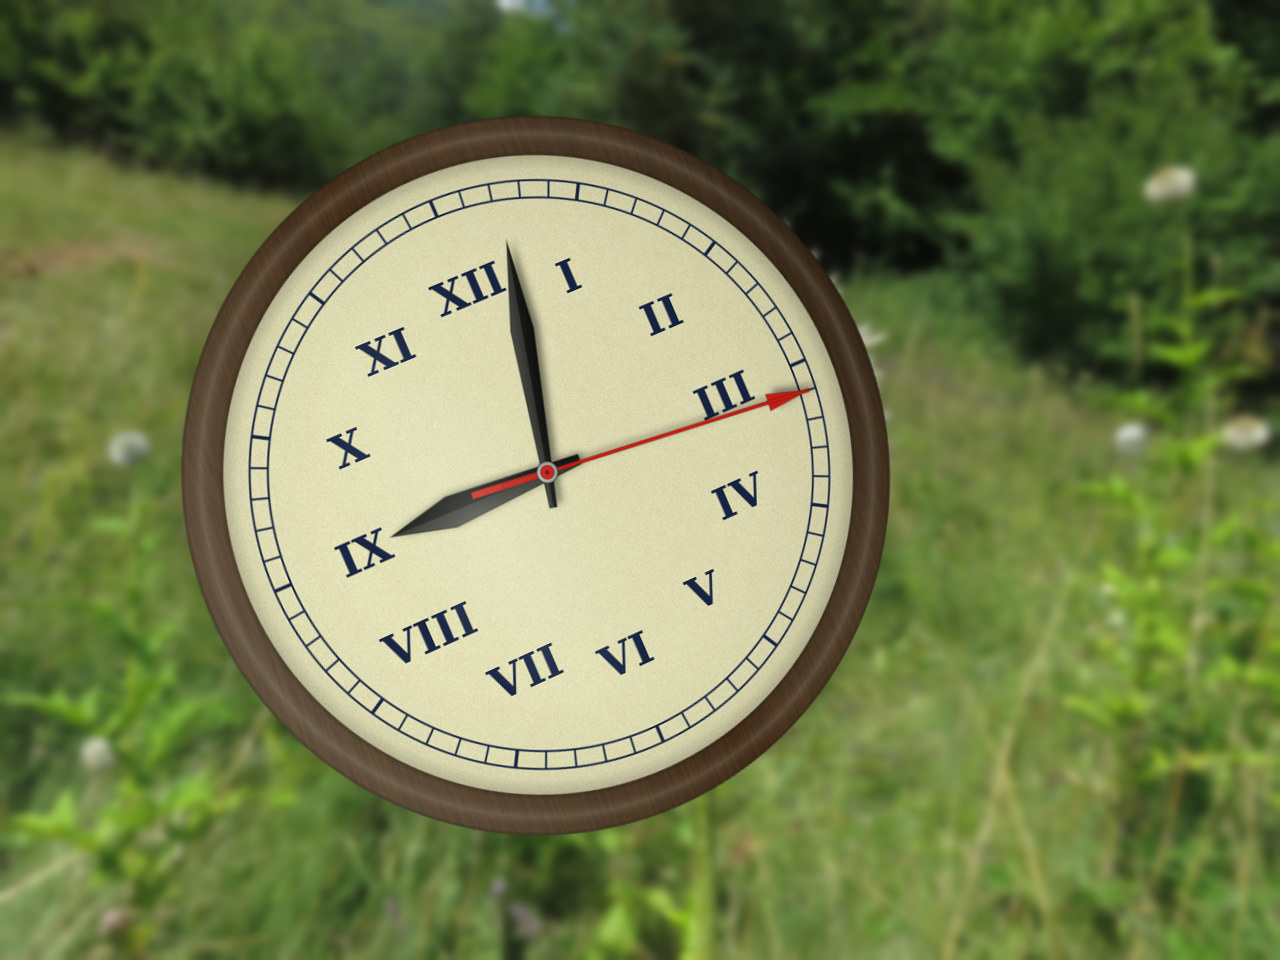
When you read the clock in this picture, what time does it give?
9:02:16
